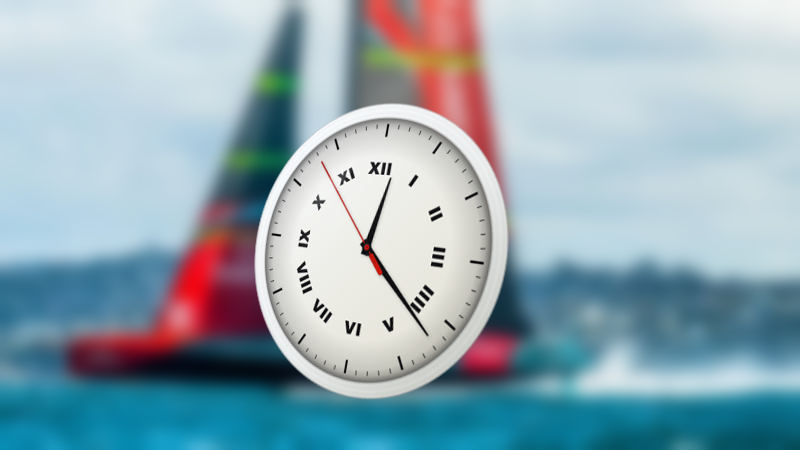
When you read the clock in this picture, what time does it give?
12:21:53
